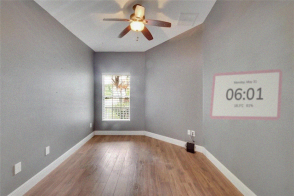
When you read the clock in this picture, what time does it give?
6:01
